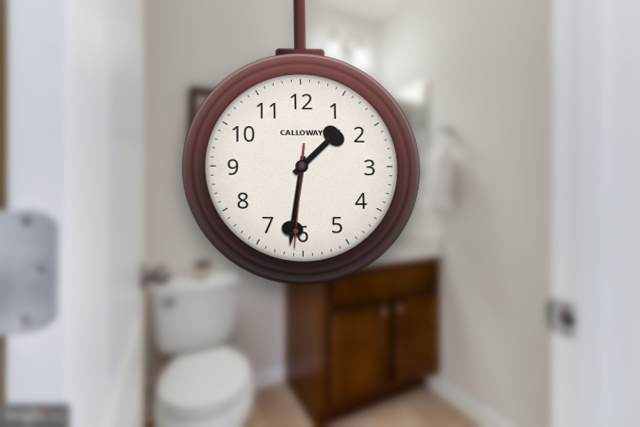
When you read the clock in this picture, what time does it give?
1:31:31
